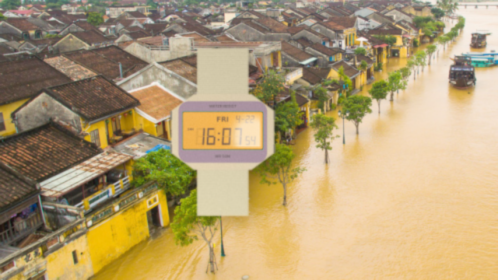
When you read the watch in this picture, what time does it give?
16:07
